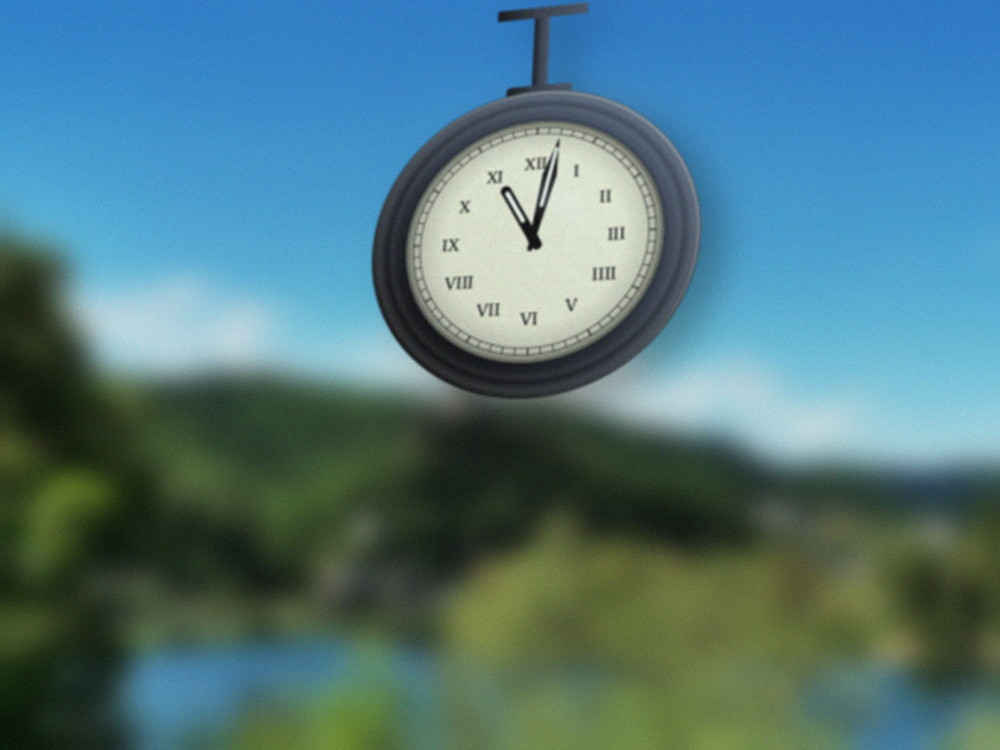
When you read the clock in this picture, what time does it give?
11:02
